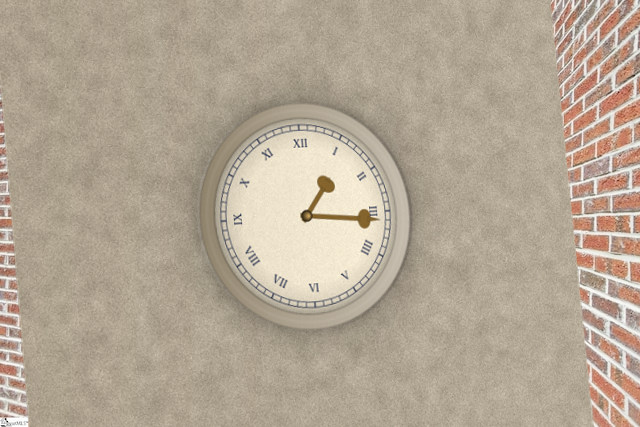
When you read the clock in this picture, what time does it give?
1:16
